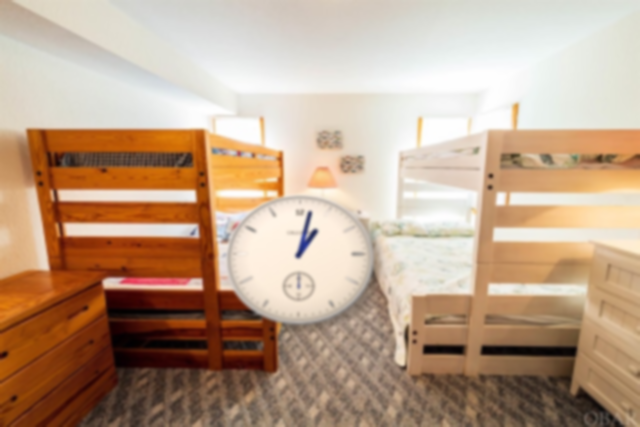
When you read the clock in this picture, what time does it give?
1:02
